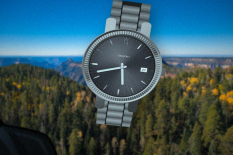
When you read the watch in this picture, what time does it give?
5:42
